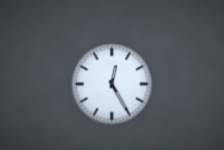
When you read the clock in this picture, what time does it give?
12:25
